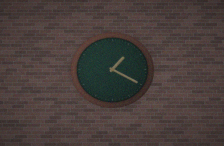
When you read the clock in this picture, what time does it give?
1:20
